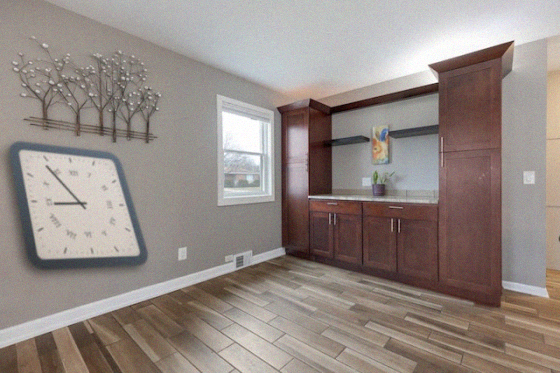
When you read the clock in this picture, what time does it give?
8:54
